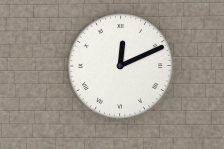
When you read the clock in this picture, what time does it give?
12:11
